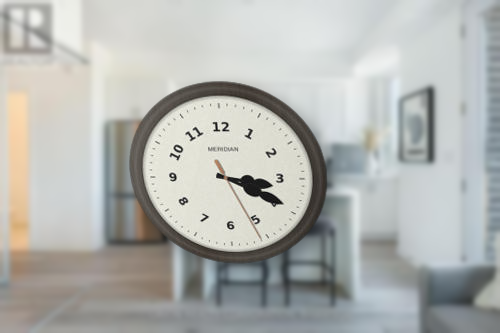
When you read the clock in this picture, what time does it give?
3:19:26
